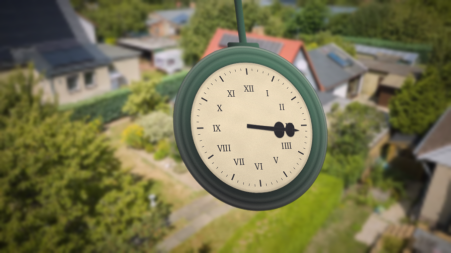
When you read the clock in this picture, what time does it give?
3:16
